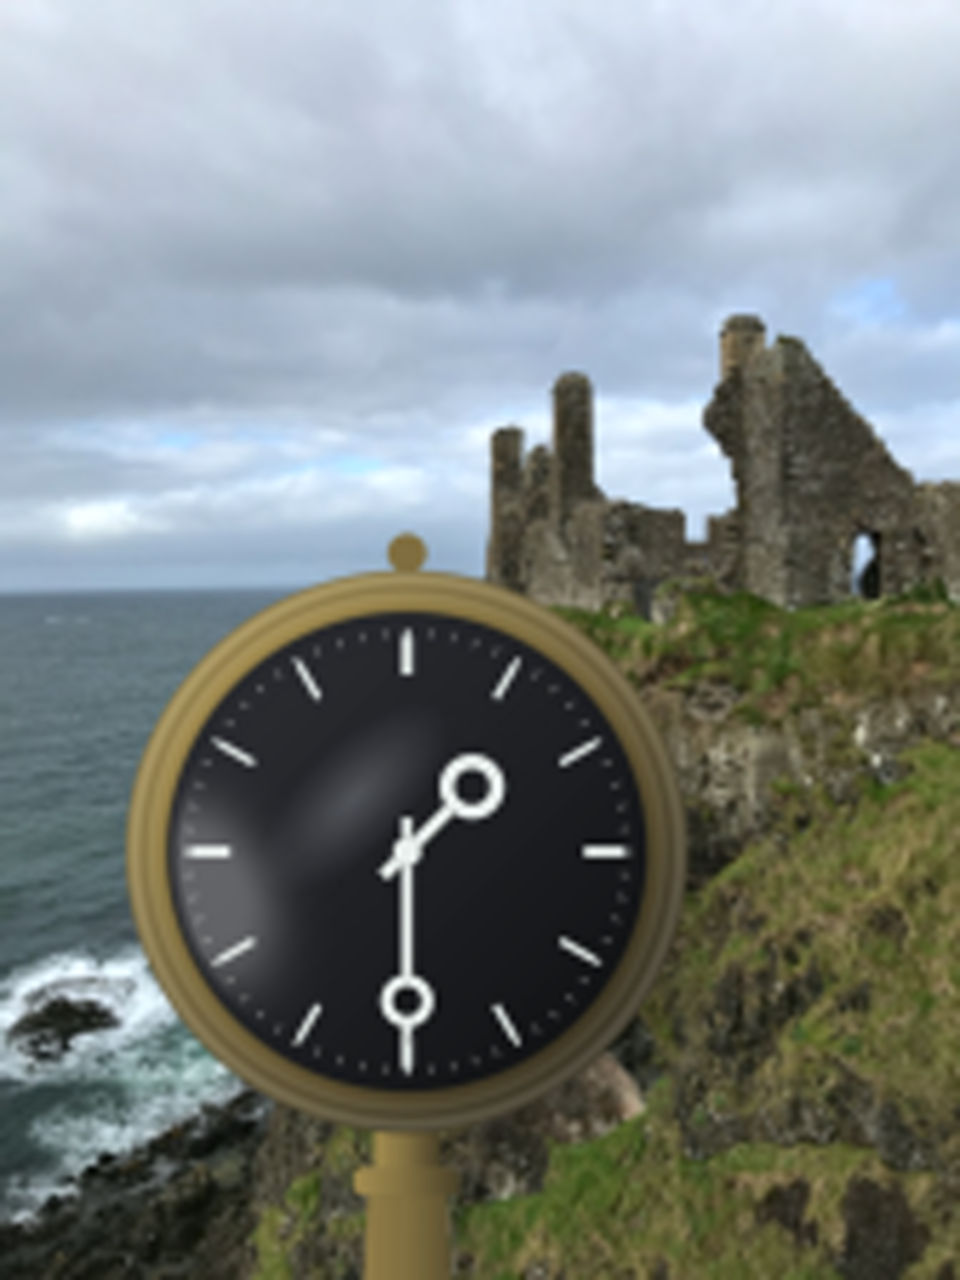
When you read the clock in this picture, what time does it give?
1:30
